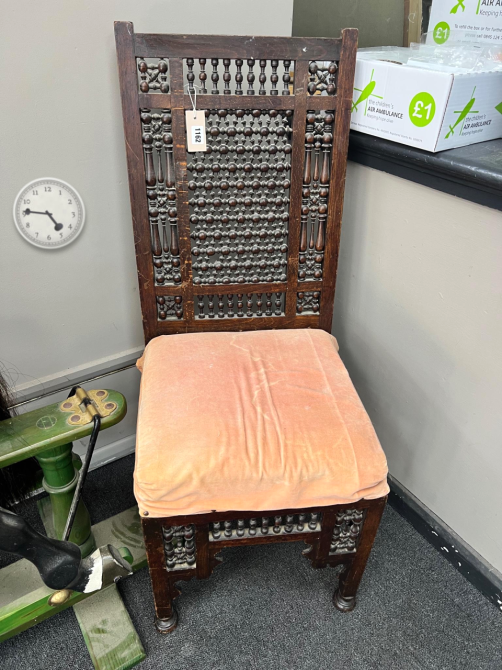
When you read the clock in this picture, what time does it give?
4:46
